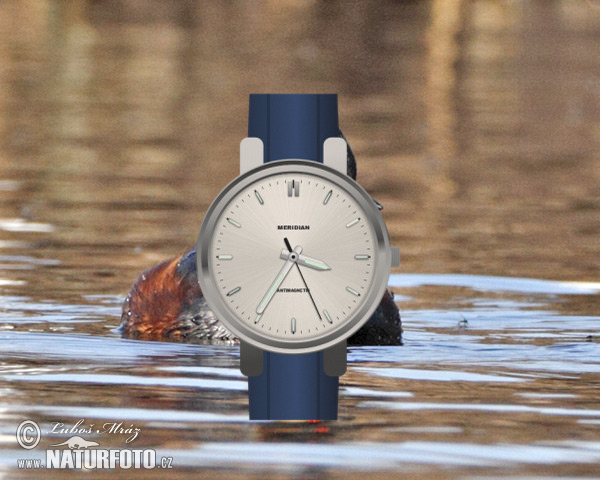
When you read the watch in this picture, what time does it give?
3:35:26
